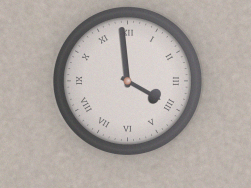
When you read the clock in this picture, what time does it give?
3:59
